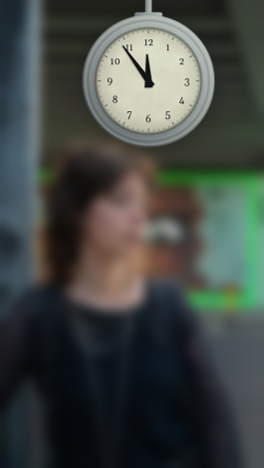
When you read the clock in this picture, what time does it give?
11:54
